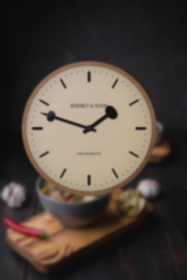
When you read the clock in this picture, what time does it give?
1:48
